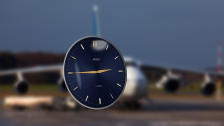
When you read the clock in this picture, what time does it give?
2:45
